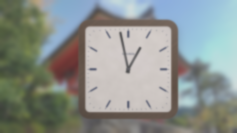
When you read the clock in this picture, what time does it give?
12:58
